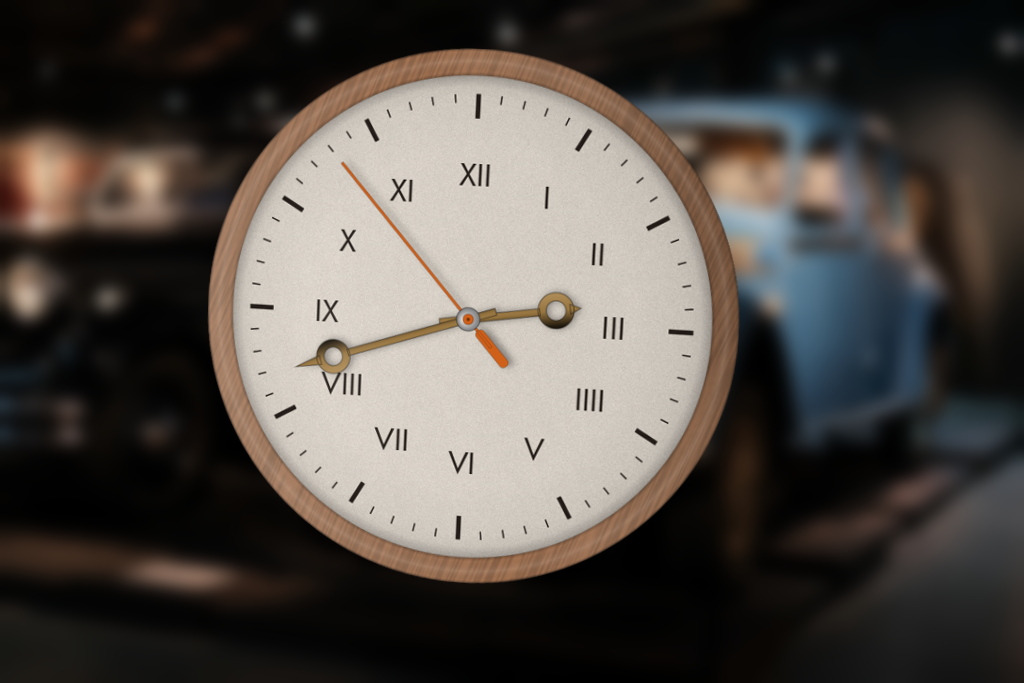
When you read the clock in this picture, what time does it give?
2:41:53
